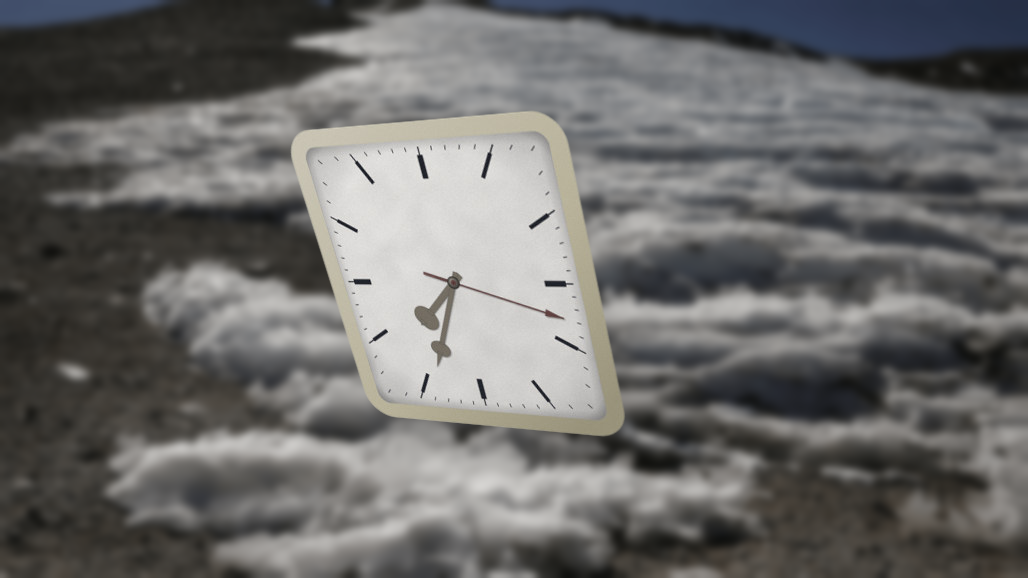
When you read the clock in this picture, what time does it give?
7:34:18
